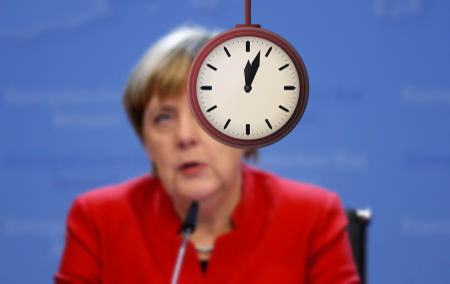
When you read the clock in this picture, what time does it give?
12:03
